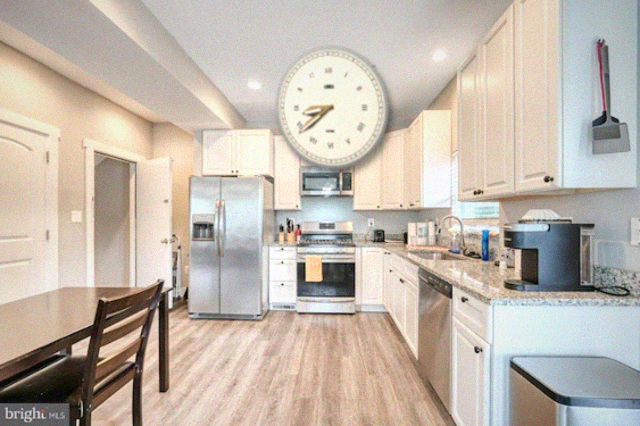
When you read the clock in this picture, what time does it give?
8:39
